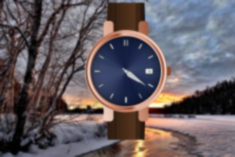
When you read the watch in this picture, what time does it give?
4:21
